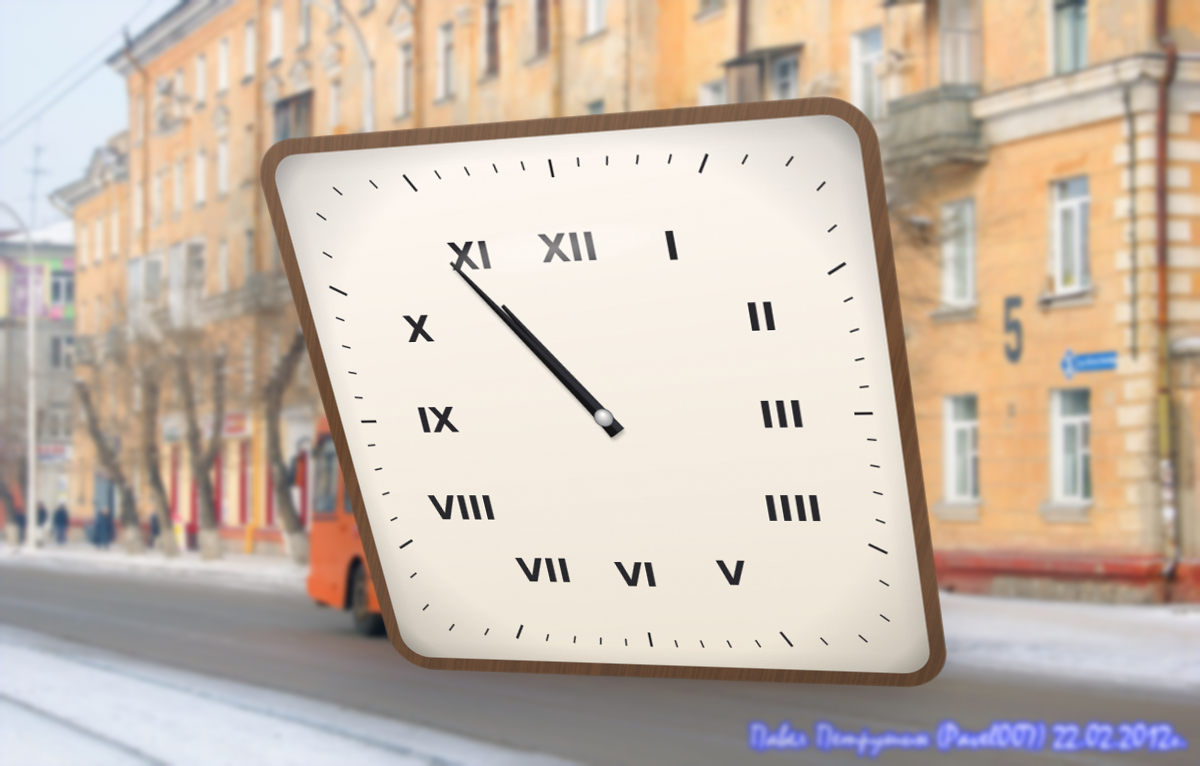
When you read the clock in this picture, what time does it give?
10:54
